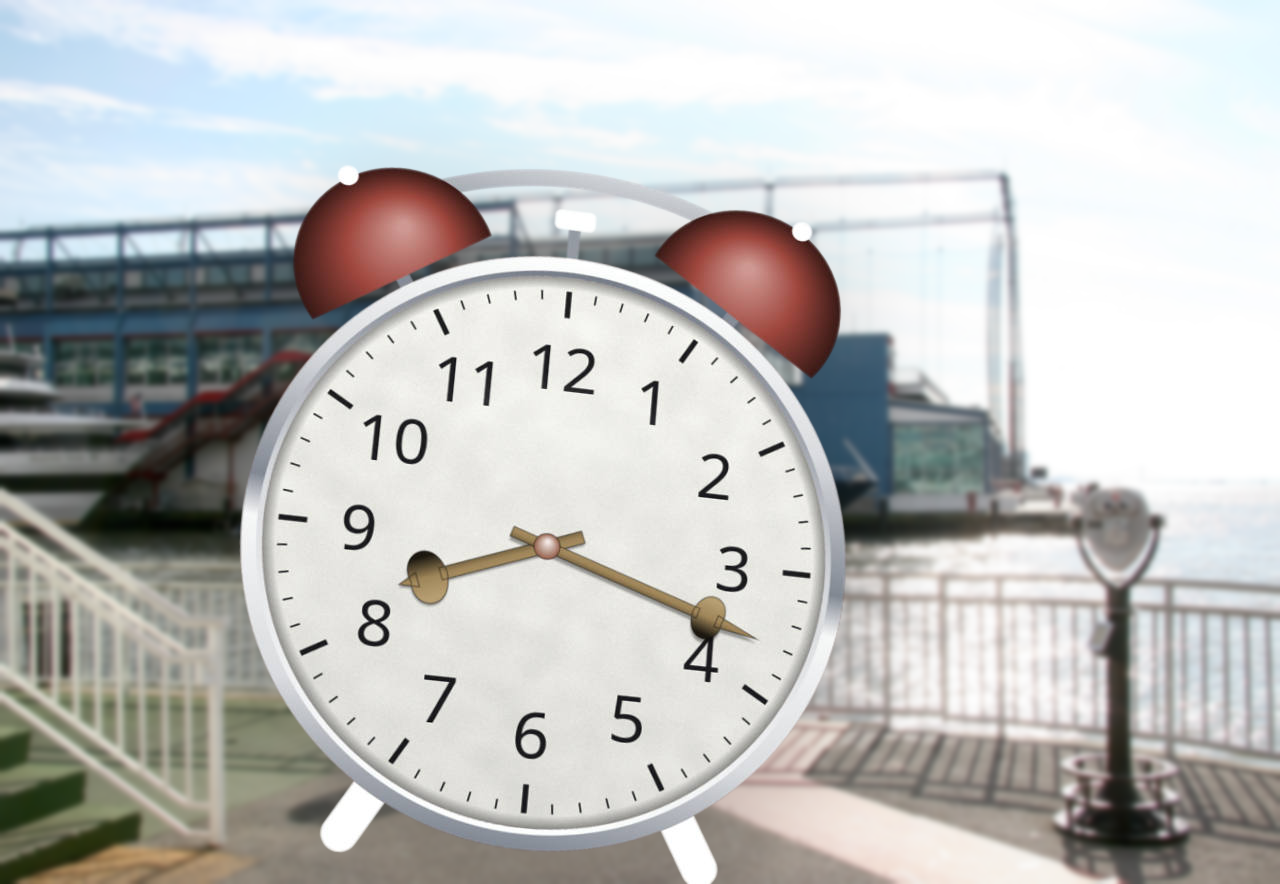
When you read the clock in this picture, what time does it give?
8:18
